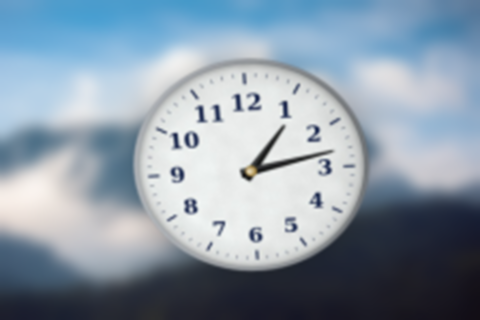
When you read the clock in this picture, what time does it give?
1:13
